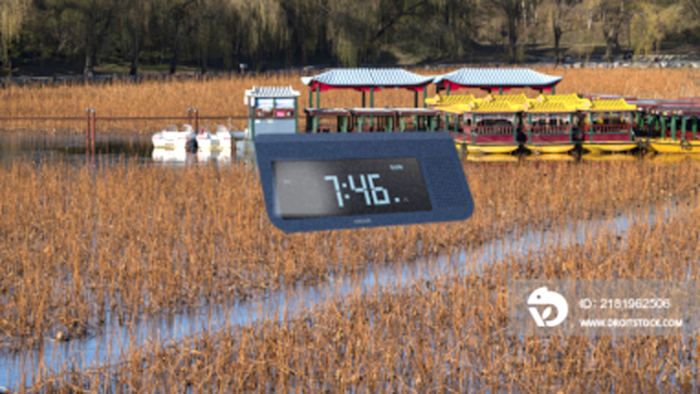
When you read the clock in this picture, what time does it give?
7:46
